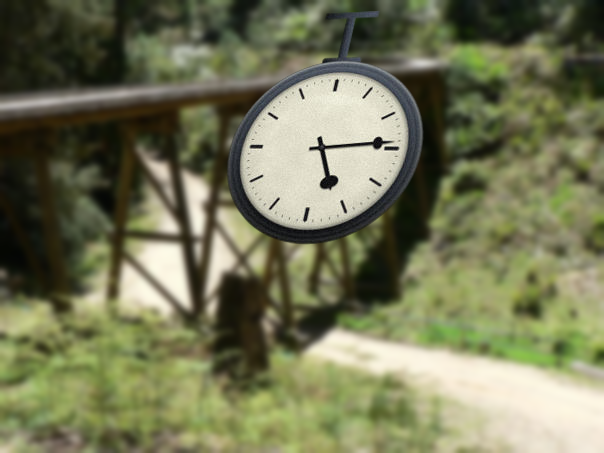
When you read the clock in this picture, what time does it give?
5:14
